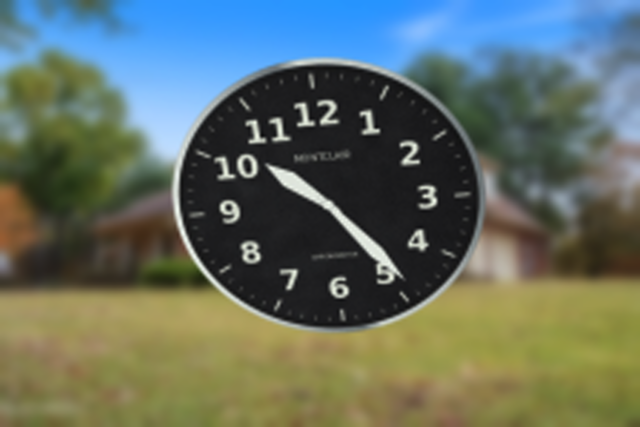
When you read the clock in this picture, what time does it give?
10:24
